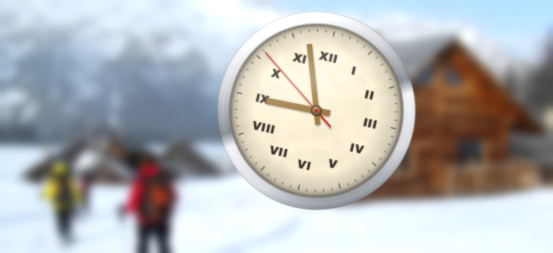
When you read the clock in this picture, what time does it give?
8:56:51
